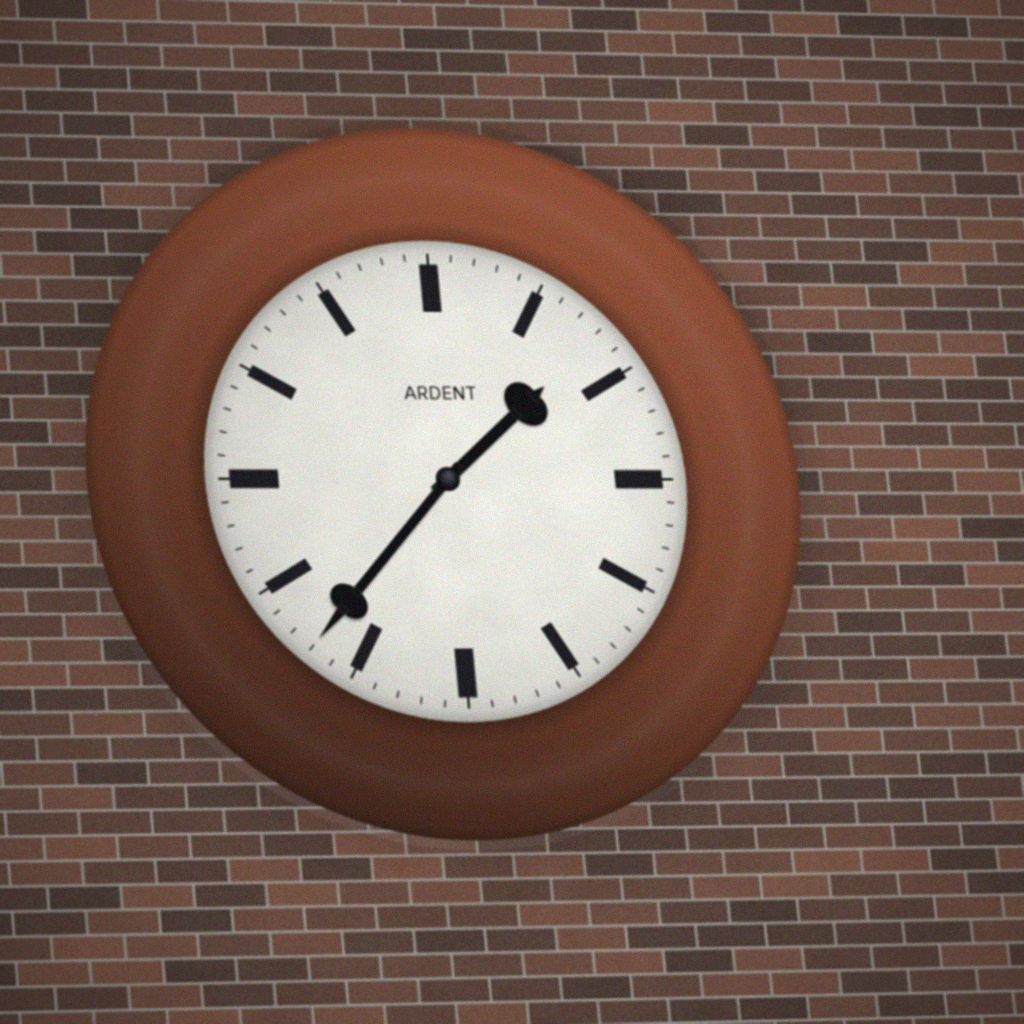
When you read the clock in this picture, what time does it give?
1:37
